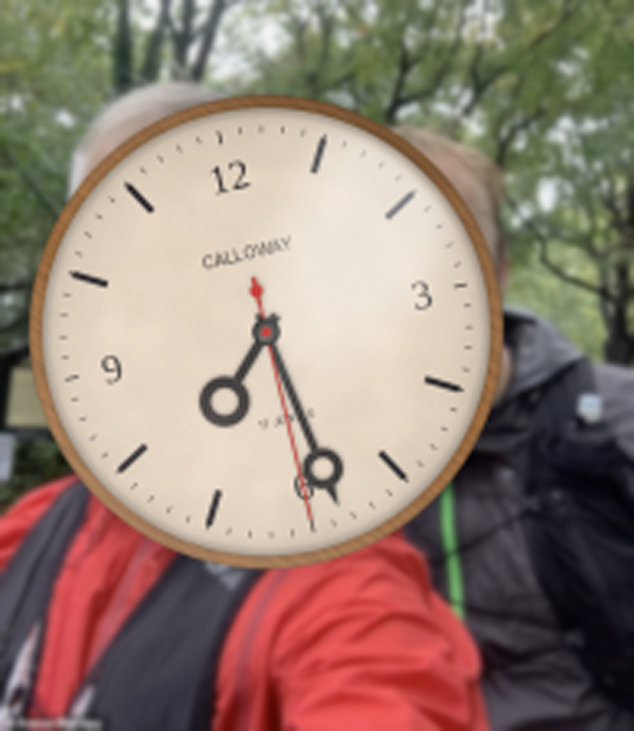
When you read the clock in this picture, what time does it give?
7:28:30
